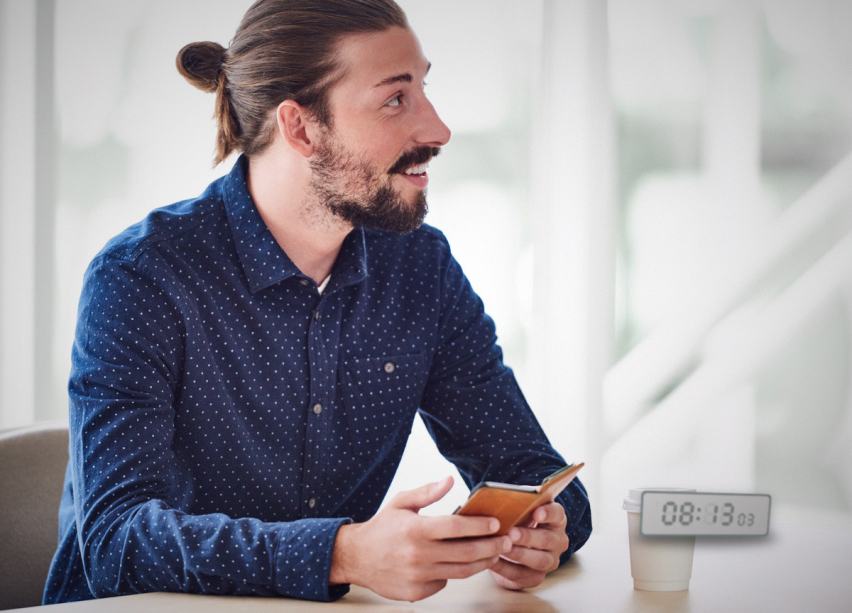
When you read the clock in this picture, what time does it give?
8:13:03
